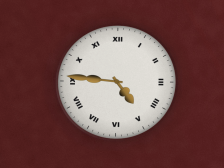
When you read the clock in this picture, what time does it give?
4:46
